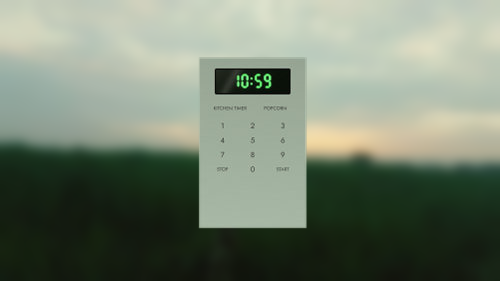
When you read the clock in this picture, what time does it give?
10:59
